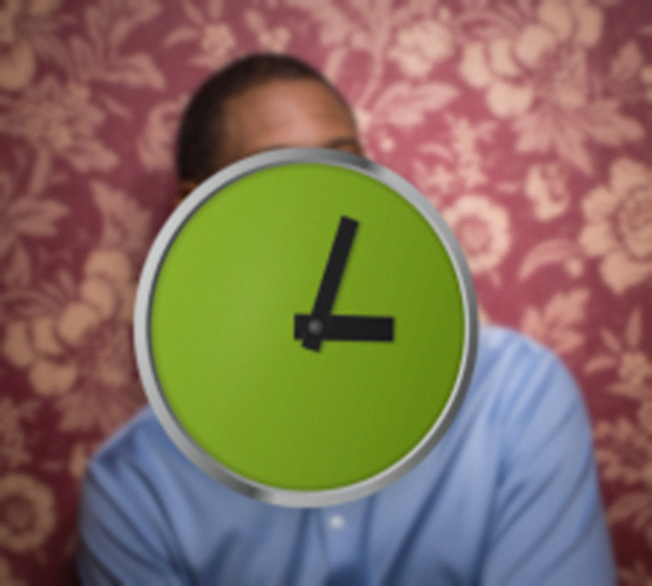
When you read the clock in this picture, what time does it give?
3:03
